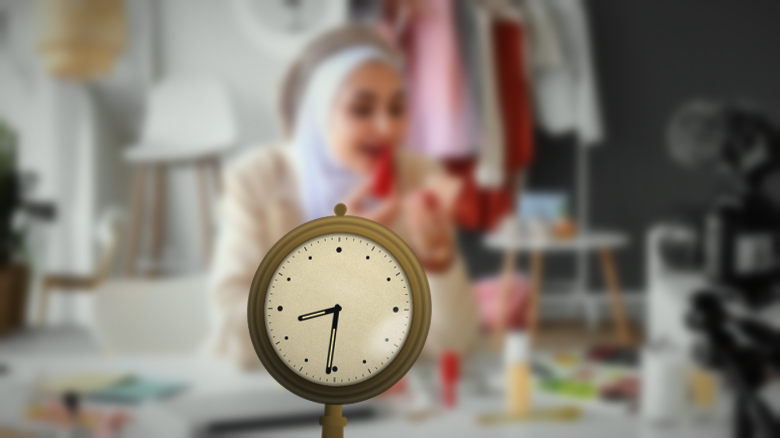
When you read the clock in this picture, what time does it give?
8:31
